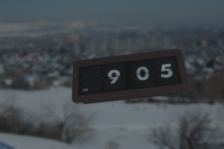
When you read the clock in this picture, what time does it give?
9:05
